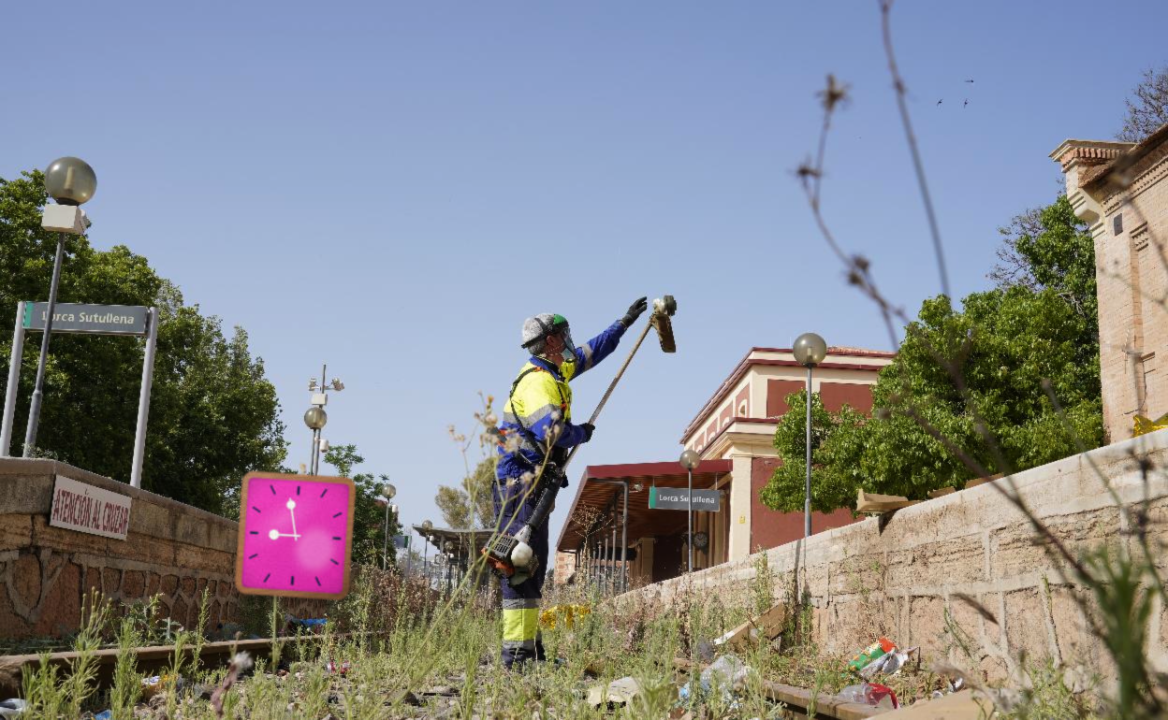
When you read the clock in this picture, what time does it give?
8:58
